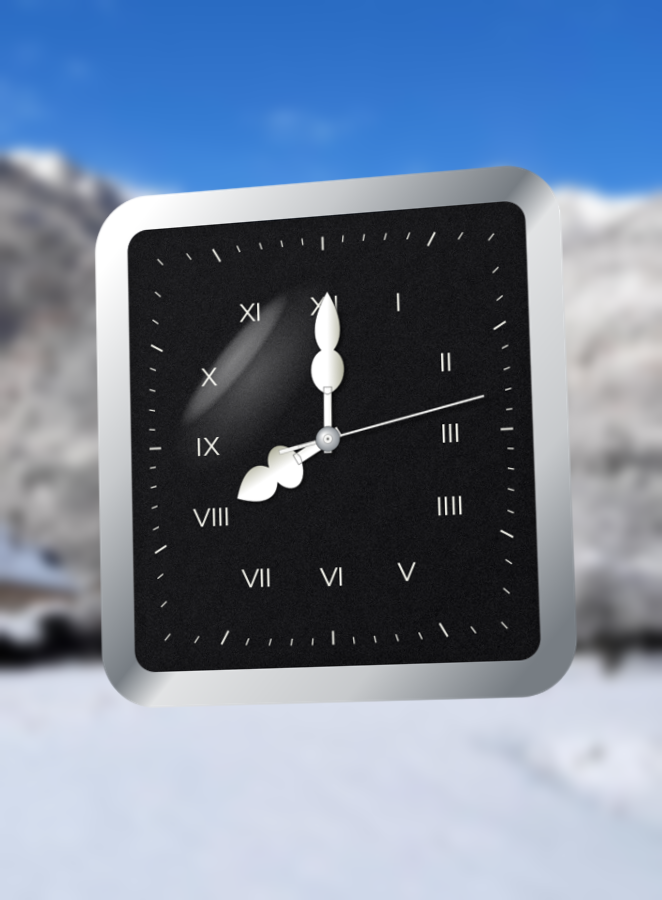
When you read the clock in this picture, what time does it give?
8:00:13
